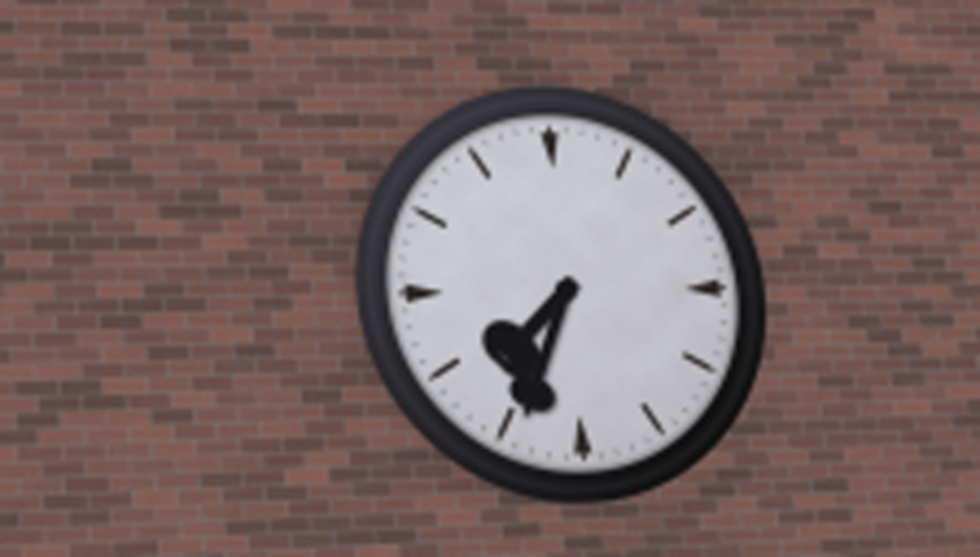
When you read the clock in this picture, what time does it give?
7:34
